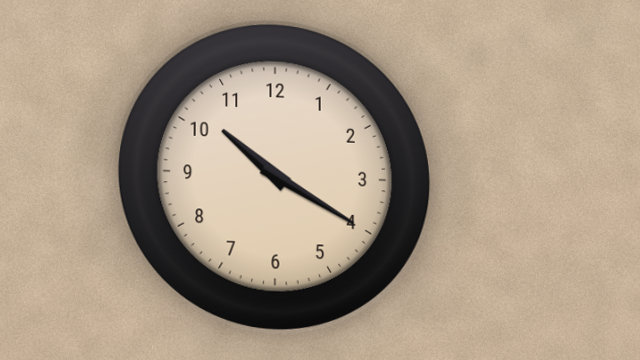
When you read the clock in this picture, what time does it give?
10:20
